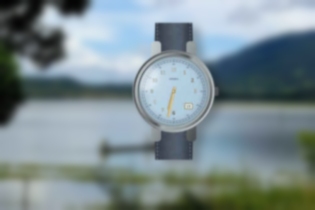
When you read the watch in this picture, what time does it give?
6:32
